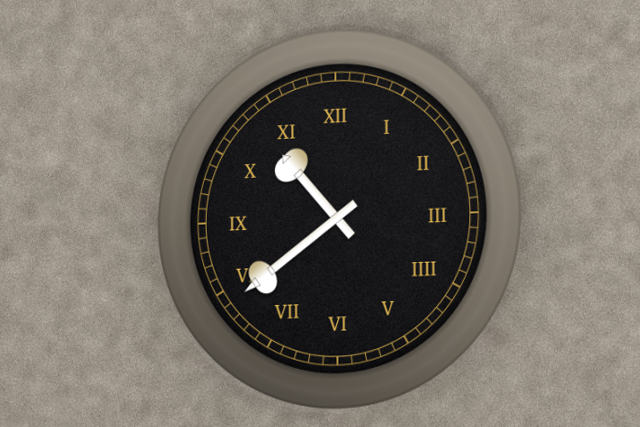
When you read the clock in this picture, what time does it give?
10:39
